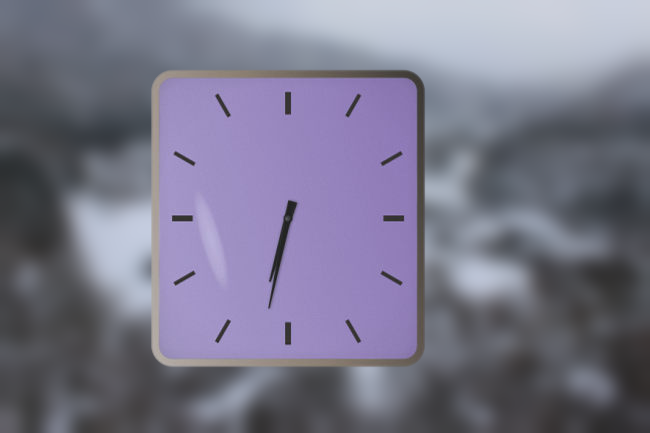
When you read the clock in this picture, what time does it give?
6:32
